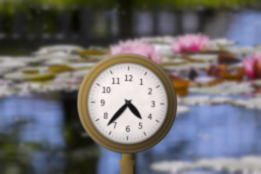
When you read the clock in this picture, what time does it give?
4:37
